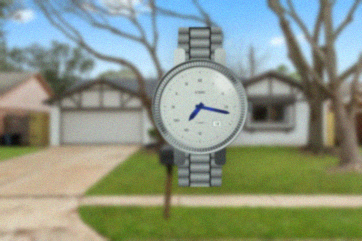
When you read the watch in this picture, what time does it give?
7:17
